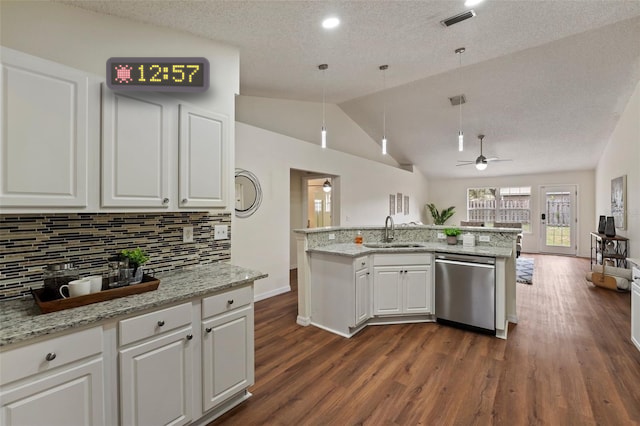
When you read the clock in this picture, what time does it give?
12:57
